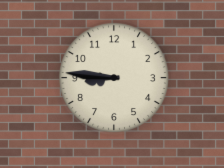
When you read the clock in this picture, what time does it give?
8:46
